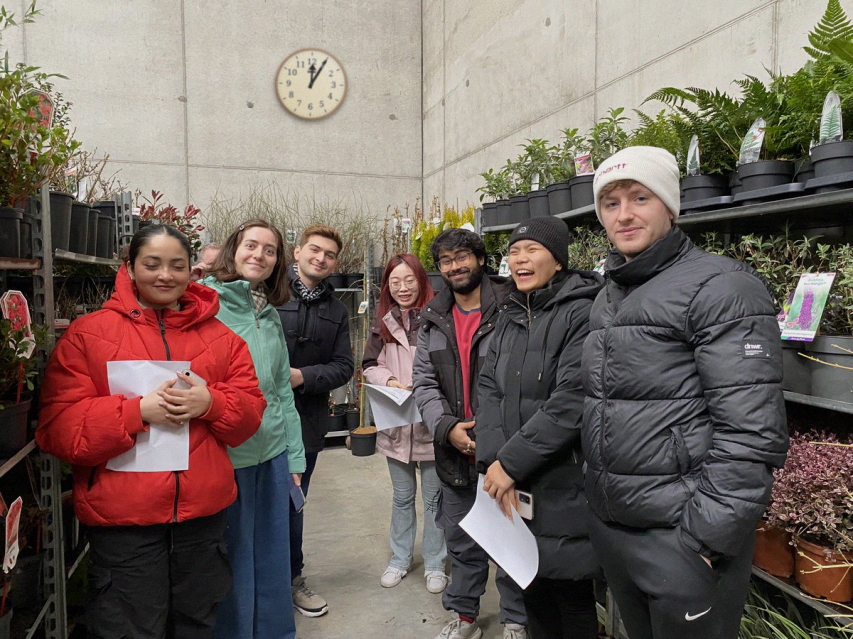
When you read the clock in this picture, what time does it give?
12:05
